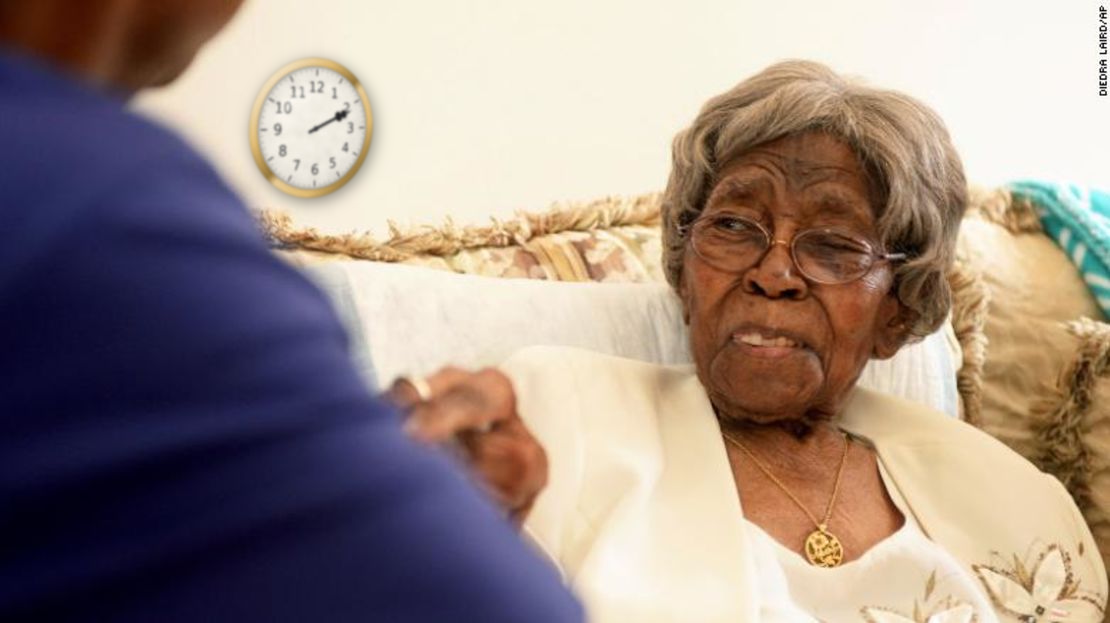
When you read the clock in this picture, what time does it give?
2:11
